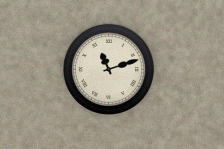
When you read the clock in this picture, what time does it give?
11:12
